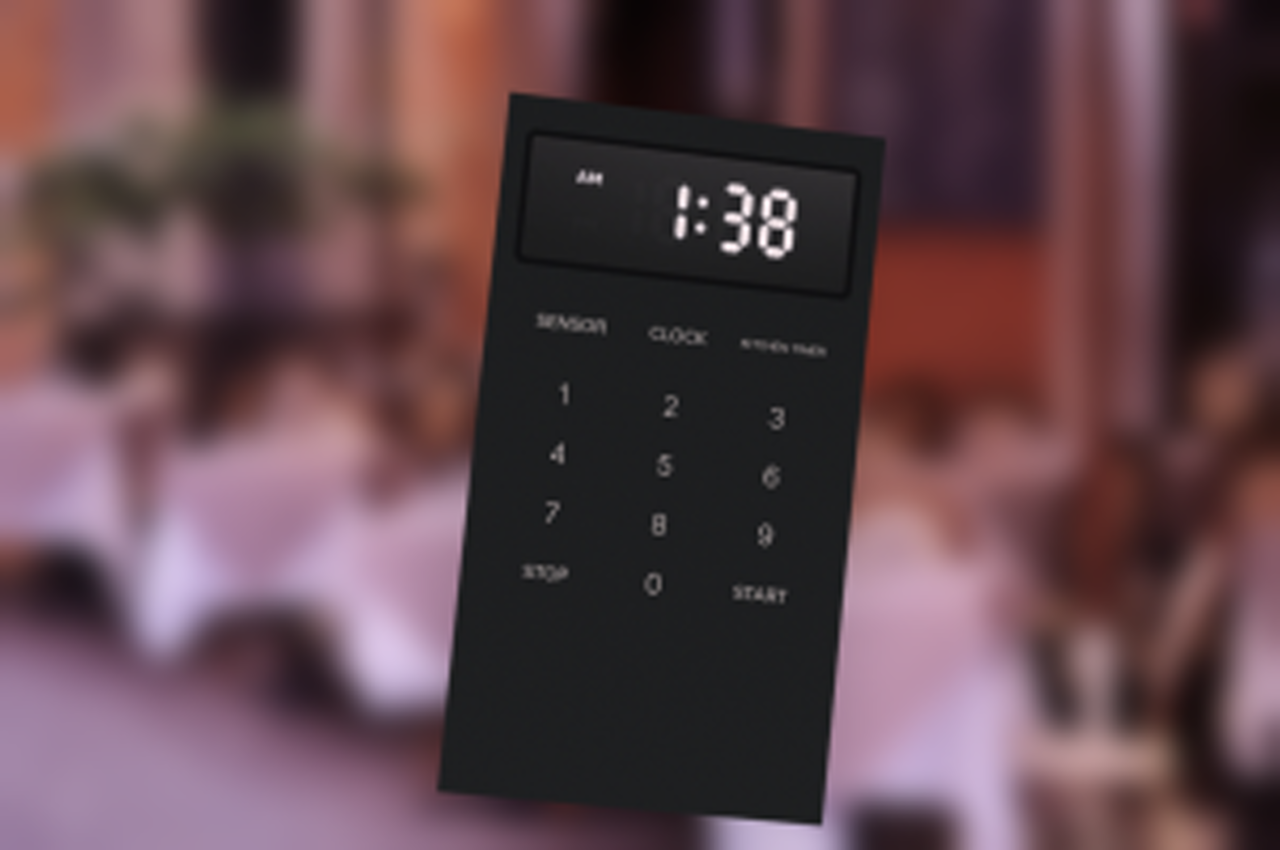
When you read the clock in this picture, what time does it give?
1:38
